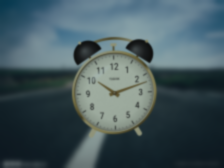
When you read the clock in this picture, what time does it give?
10:12
